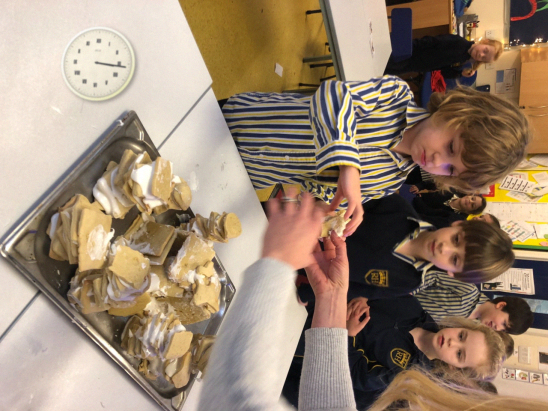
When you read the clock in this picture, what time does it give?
3:16
